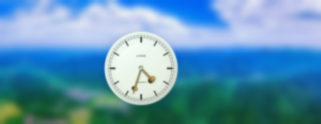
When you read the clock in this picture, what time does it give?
4:33
